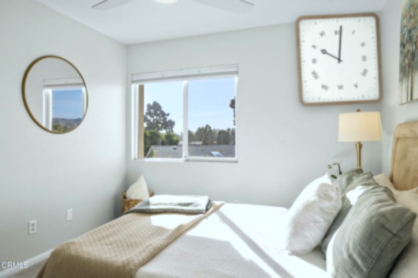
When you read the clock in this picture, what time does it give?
10:01
